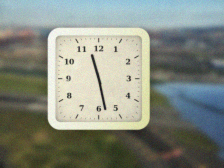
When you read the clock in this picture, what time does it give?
11:28
